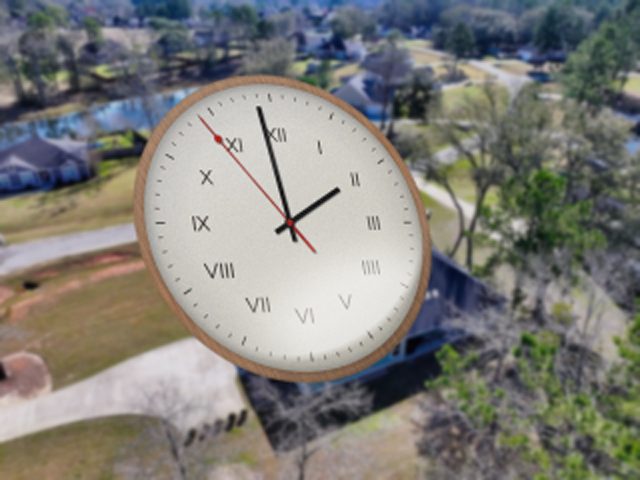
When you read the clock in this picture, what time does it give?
1:58:54
